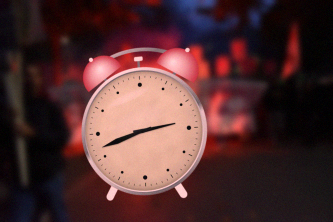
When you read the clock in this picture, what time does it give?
2:42
